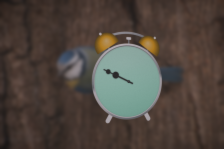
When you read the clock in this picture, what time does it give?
9:49
